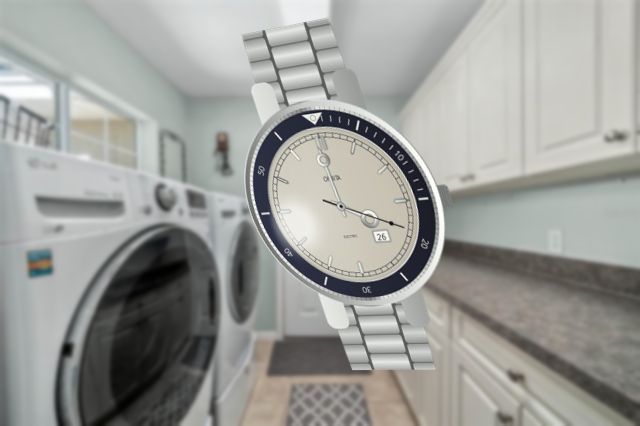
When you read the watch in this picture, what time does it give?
3:59:19
